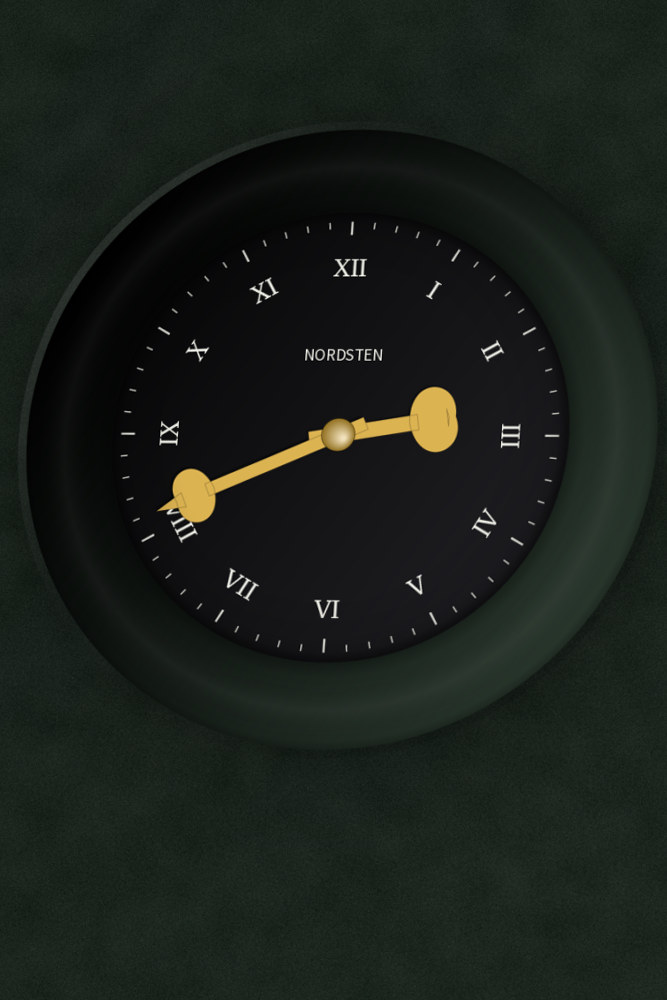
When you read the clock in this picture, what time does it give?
2:41
